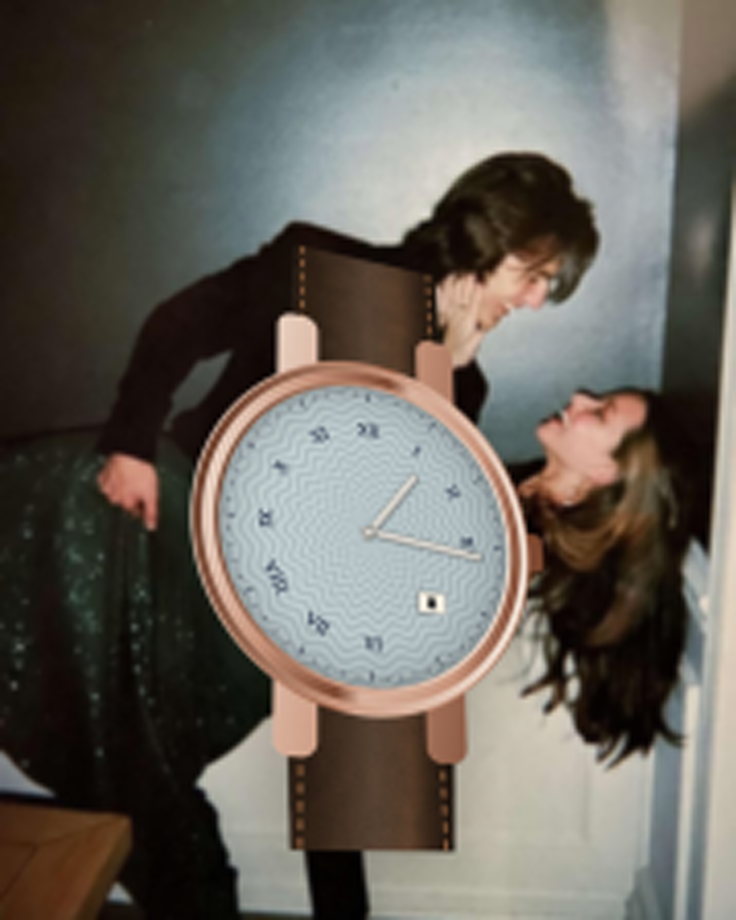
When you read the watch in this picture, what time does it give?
1:16
